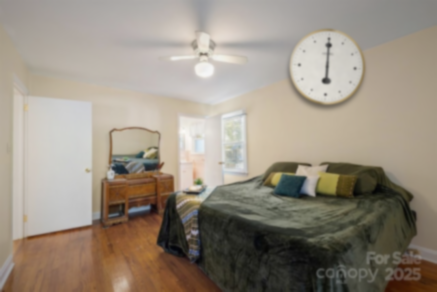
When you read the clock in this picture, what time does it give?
6:00
